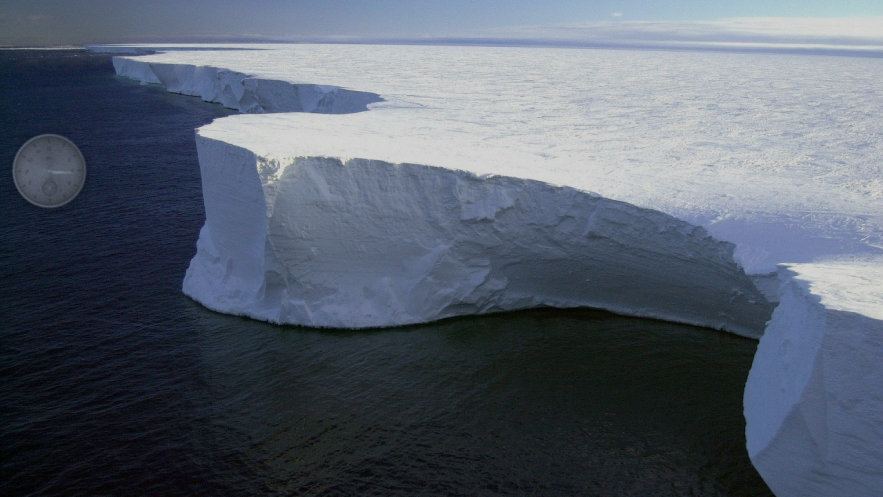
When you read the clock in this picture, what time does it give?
3:16
